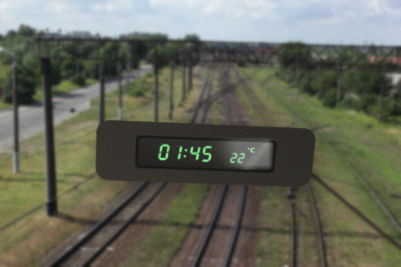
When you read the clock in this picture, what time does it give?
1:45
